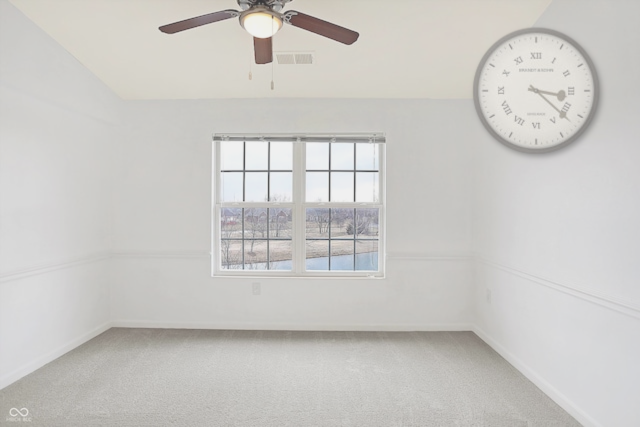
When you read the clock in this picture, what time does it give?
3:22
